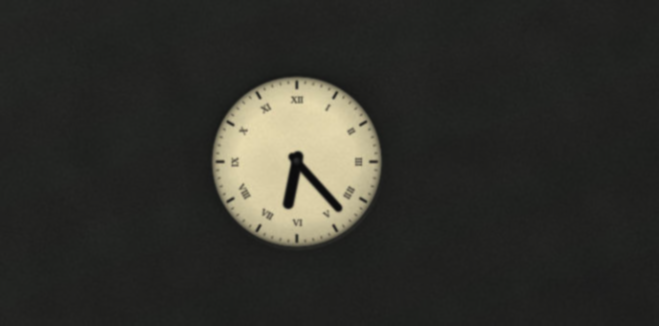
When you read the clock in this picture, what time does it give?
6:23
